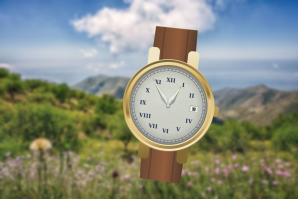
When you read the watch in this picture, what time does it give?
12:54
